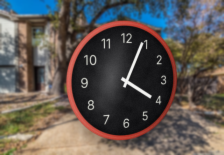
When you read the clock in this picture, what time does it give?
4:04
